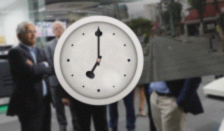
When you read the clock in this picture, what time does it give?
7:00
